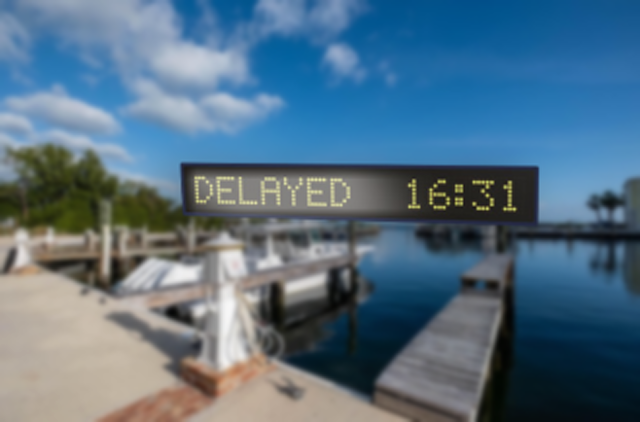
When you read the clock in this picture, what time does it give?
16:31
